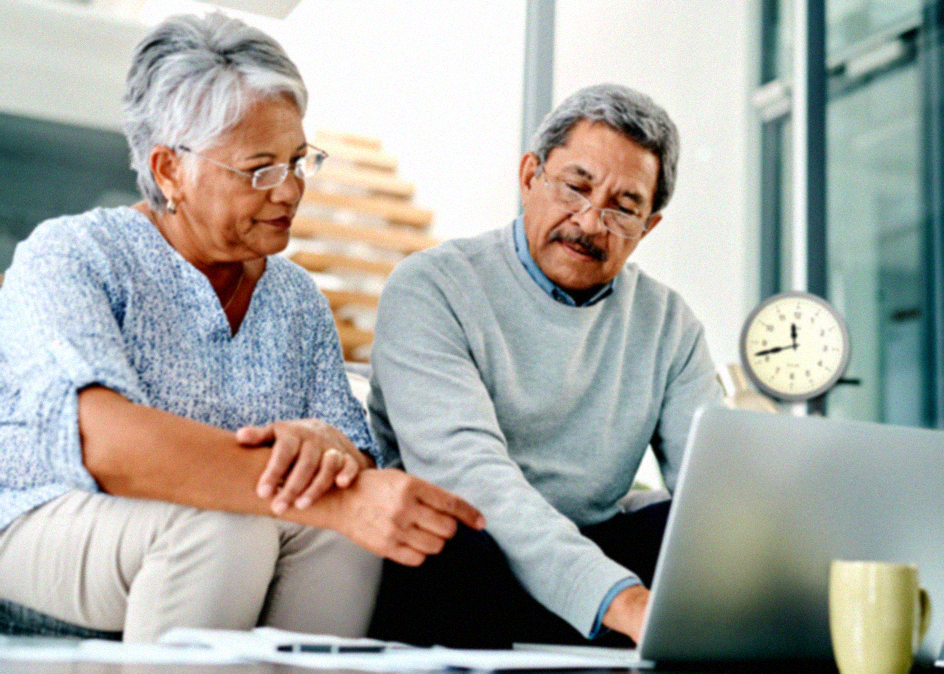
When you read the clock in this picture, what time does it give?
11:42
